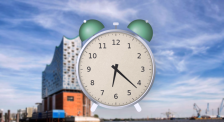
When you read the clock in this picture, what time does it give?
6:22
